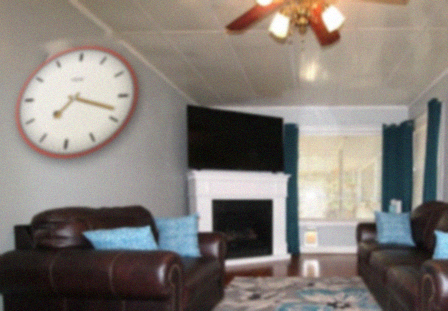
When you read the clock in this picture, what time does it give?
7:18
